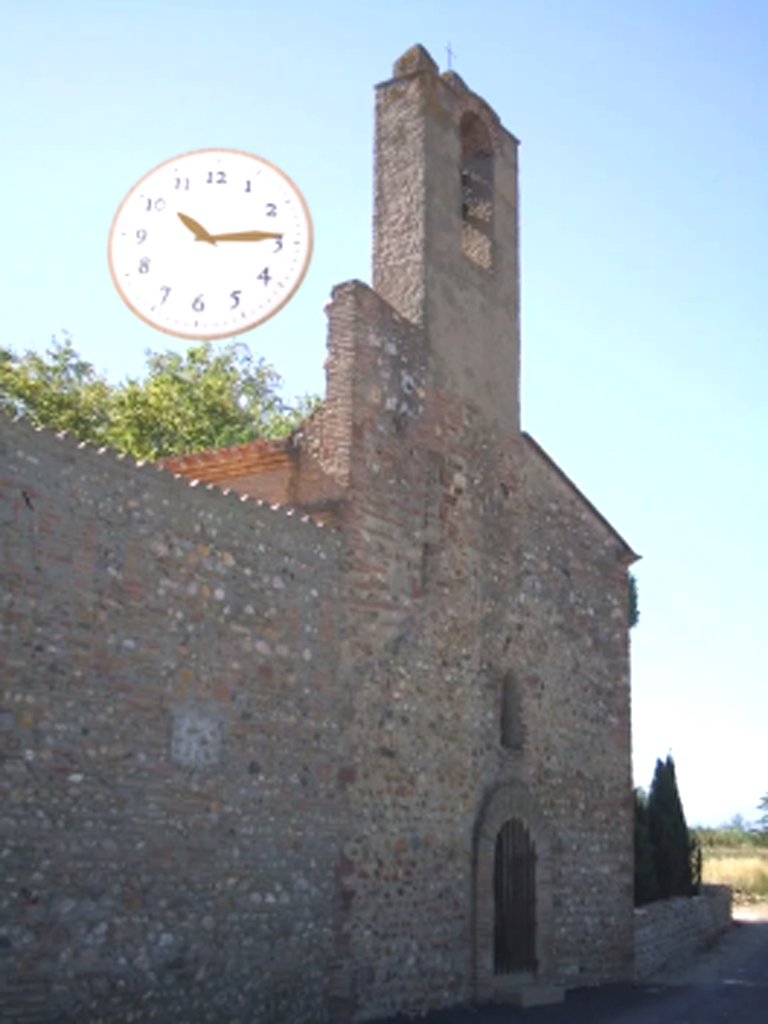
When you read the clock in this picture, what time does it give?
10:14
